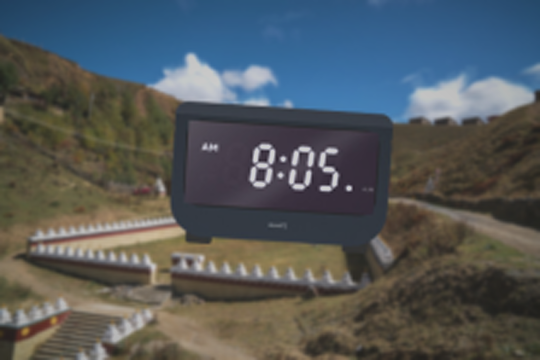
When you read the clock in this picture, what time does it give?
8:05
